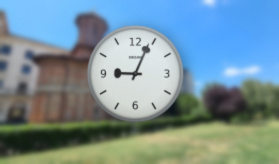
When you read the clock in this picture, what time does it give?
9:04
